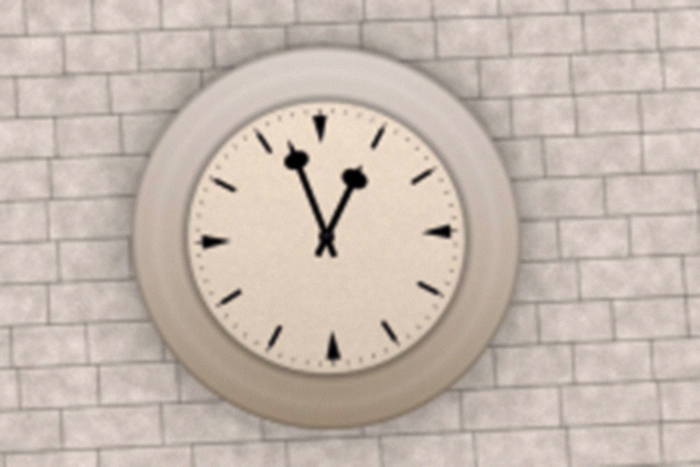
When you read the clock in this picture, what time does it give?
12:57
